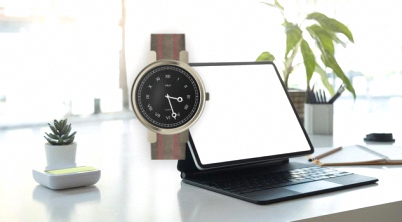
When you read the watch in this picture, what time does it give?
3:27
